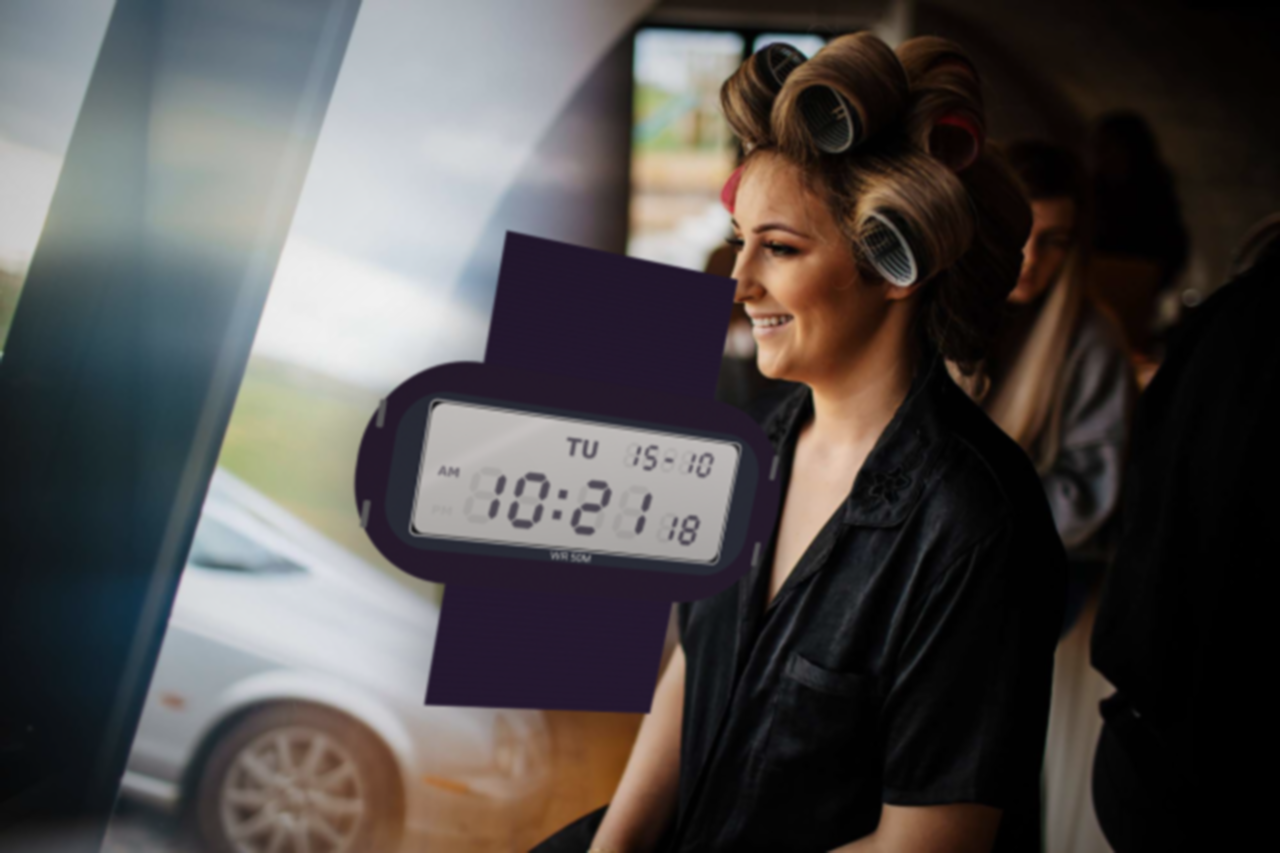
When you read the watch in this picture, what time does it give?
10:21:18
